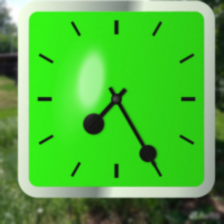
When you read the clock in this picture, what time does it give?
7:25
